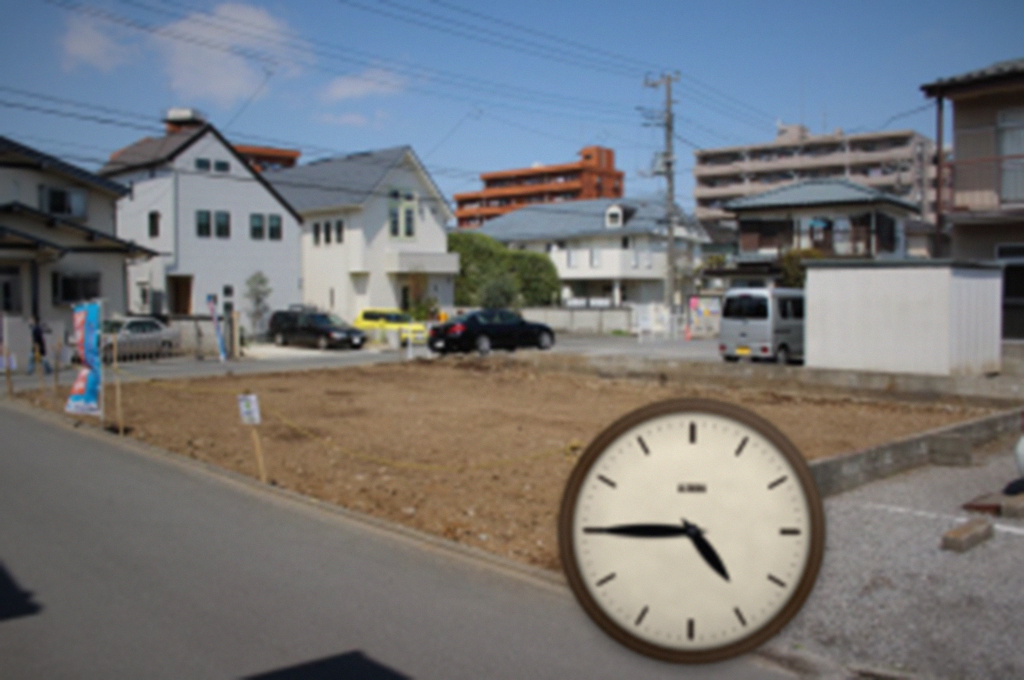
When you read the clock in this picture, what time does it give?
4:45
